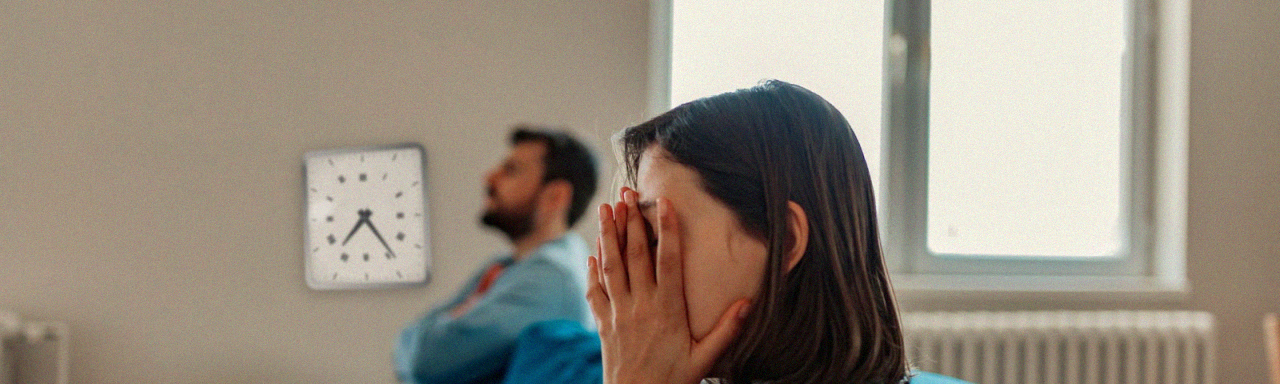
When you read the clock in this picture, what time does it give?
7:24
